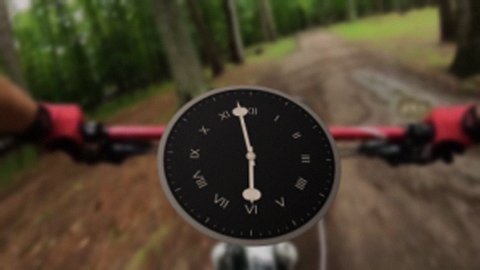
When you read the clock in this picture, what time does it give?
5:58
